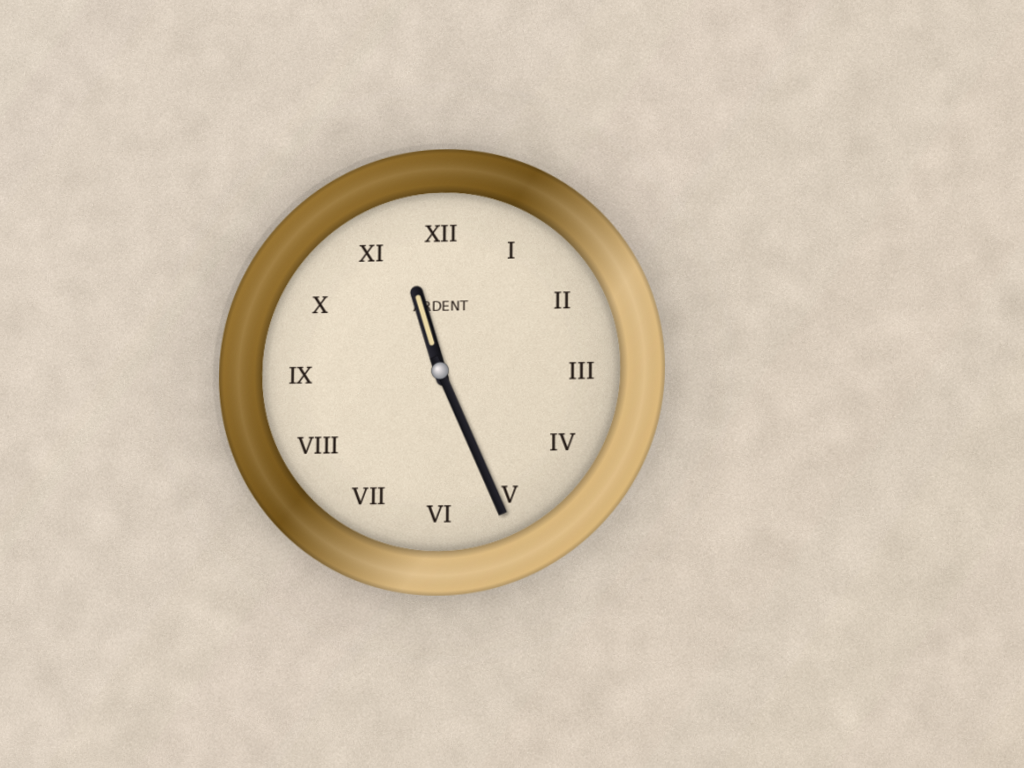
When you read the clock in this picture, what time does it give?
11:26
